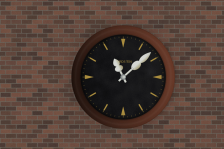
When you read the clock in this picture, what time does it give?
11:08
